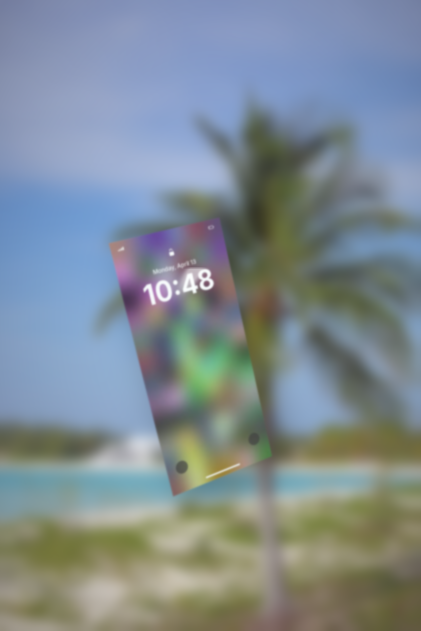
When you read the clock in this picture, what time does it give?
10:48
